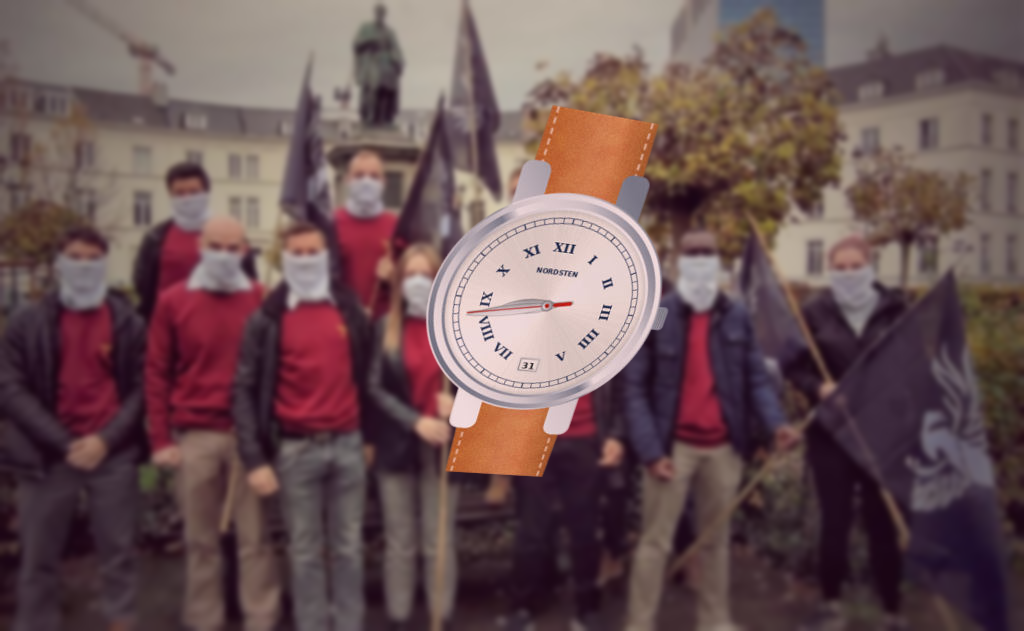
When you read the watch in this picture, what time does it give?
8:42:43
